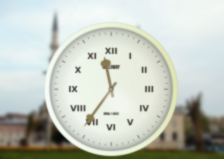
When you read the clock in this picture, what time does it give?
11:36
